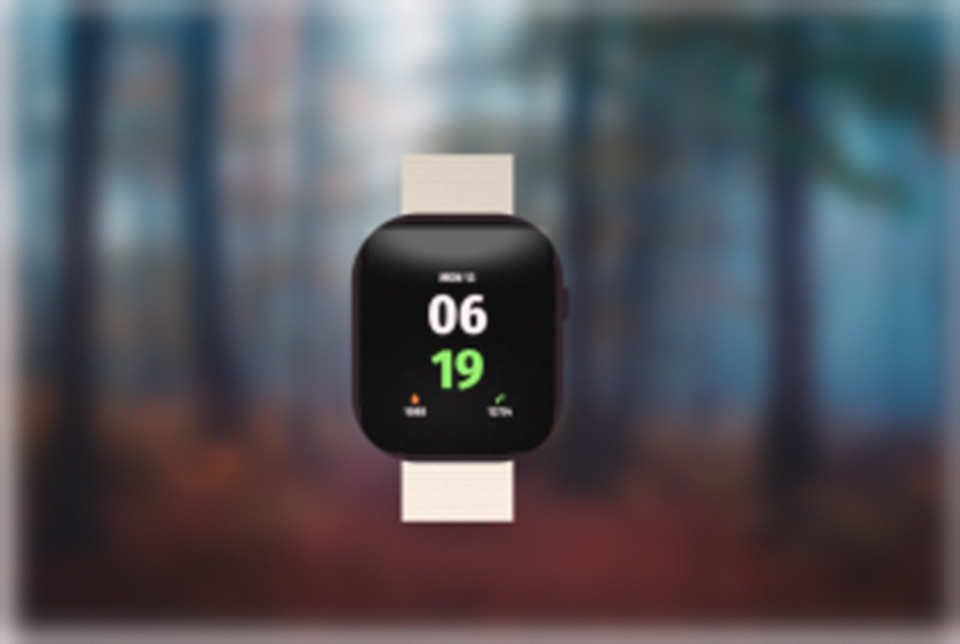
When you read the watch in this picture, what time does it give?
6:19
